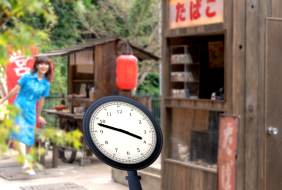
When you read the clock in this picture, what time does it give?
3:48
